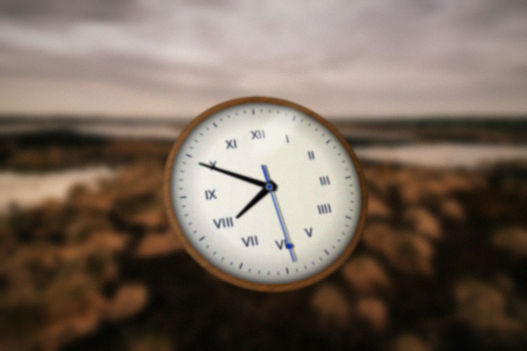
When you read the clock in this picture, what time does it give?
7:49:29
